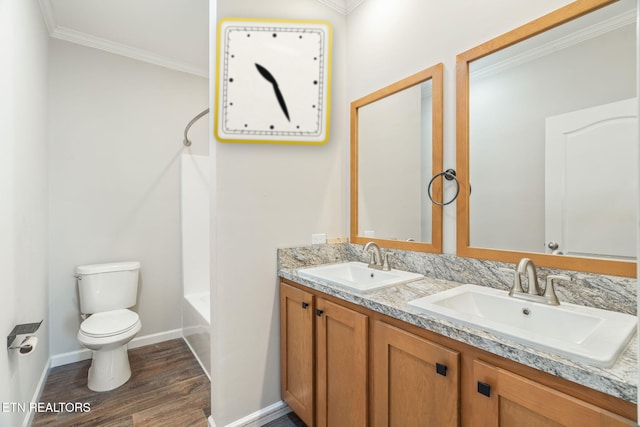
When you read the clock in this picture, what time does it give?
10:26
